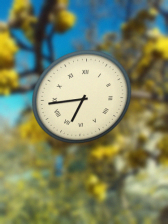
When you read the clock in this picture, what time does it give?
6:44
